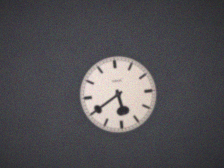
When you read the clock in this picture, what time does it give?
5:40
